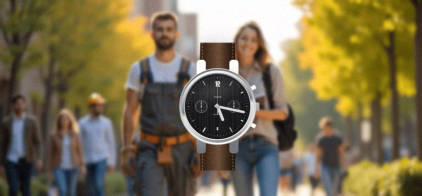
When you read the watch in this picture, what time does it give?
5:17
